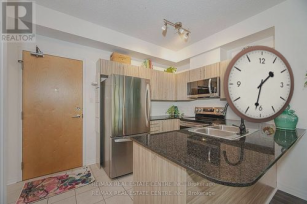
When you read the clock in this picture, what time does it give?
1:32
